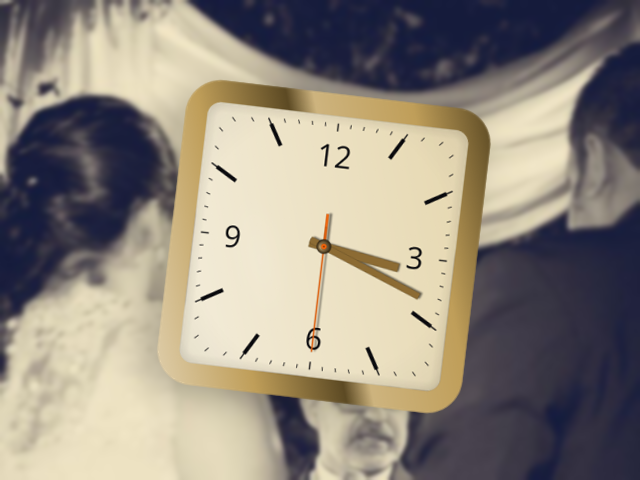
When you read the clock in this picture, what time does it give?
3:18:30
